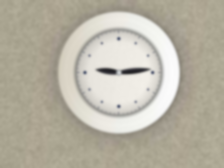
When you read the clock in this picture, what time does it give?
9:14
